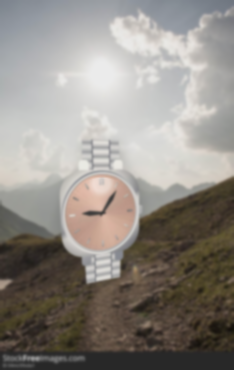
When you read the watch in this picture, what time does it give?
9:06
